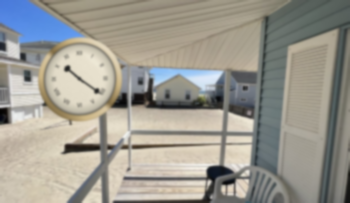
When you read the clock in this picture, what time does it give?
10:21
